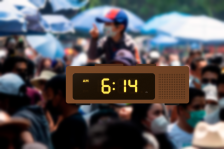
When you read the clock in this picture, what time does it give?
6:14
